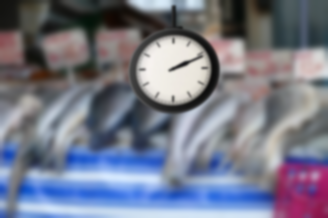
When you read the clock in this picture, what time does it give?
2:11
